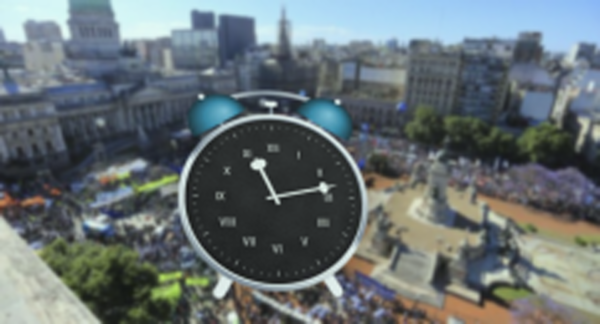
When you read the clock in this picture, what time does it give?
11:13
